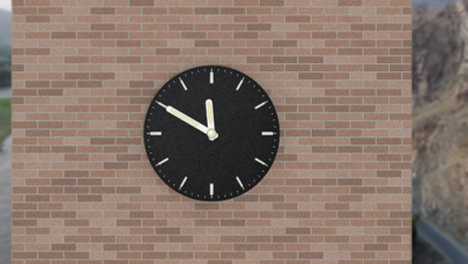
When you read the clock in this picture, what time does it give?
11:50
